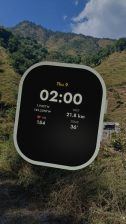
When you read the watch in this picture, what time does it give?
2:00
